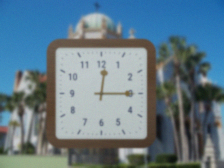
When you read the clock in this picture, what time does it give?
12:15
